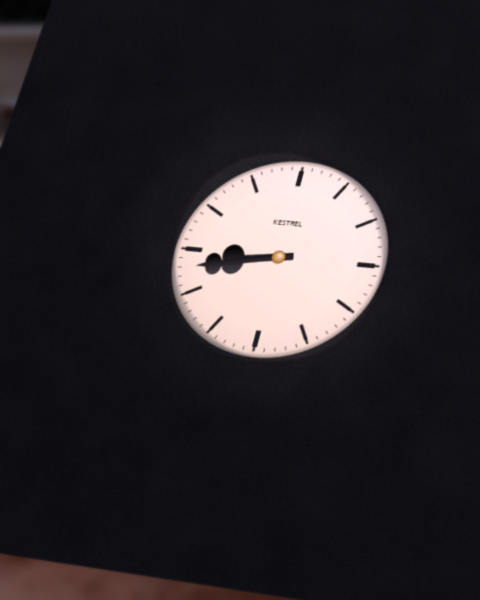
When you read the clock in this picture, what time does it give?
8:43
